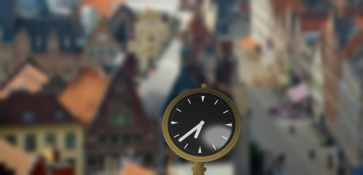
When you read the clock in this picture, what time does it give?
6:38
